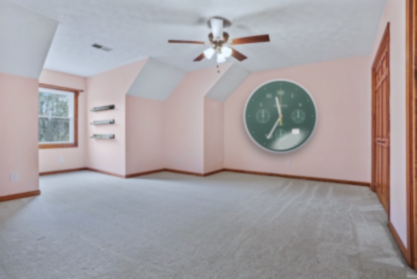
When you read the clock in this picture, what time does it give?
11:35
